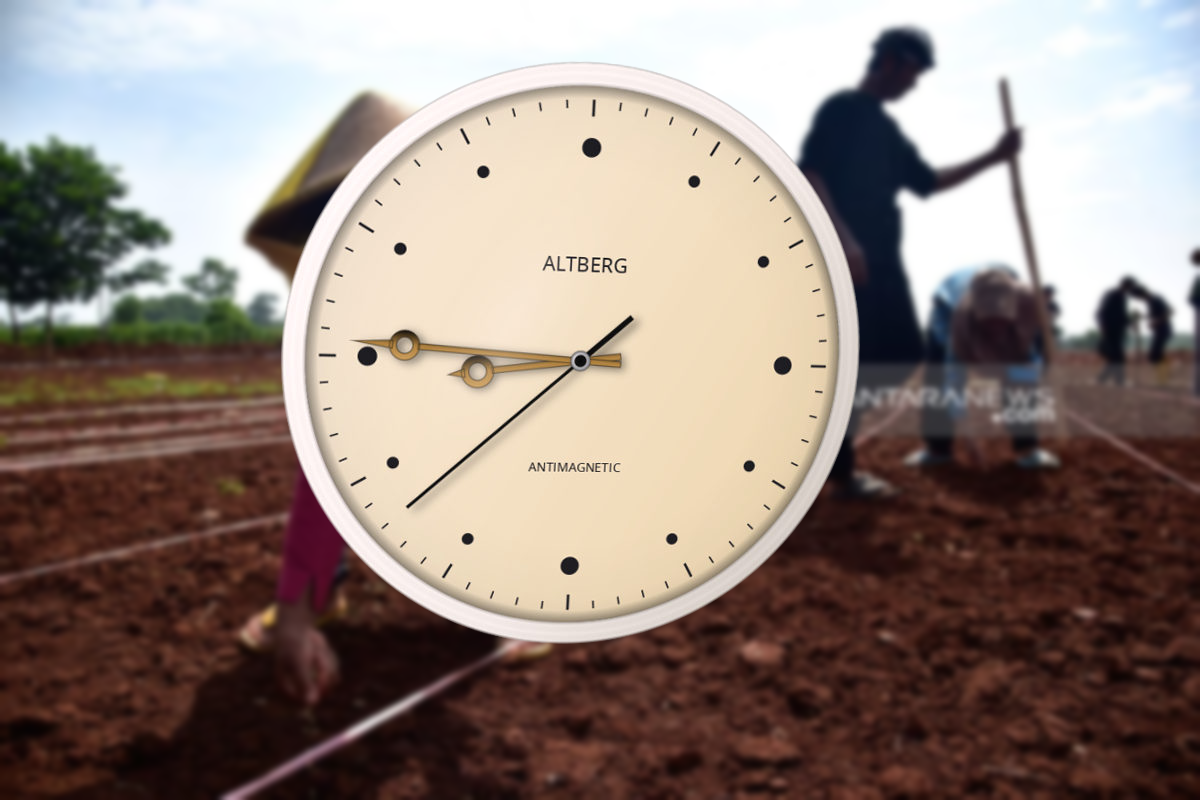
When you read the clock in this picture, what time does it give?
8:45:38
